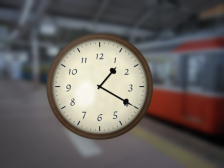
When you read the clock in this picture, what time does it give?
1:20
